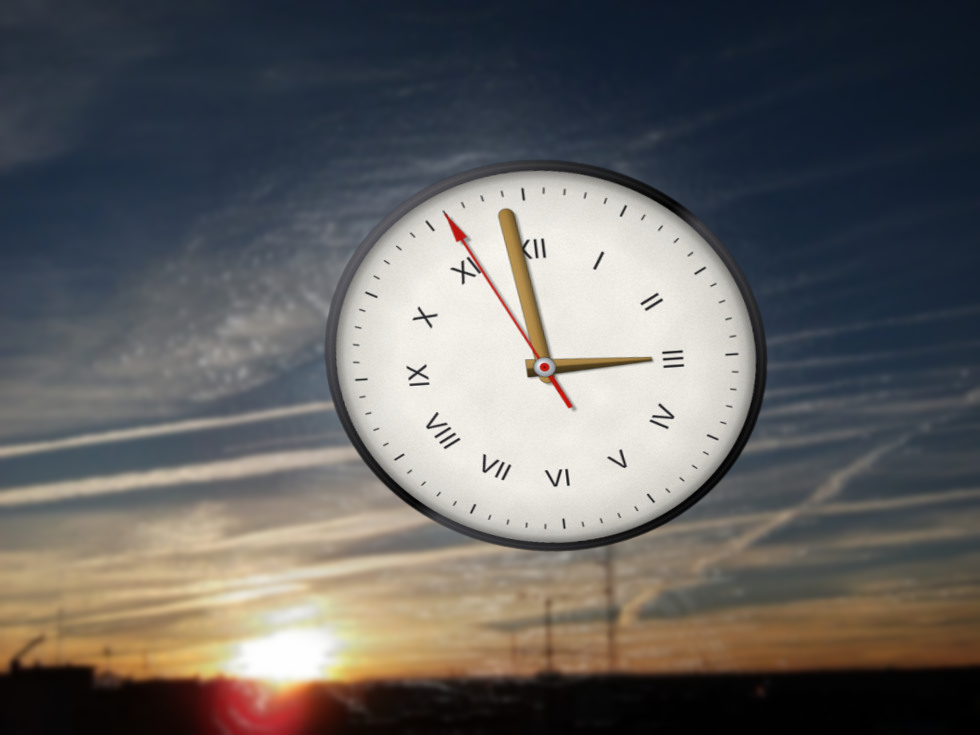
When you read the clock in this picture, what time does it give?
2:58:56
